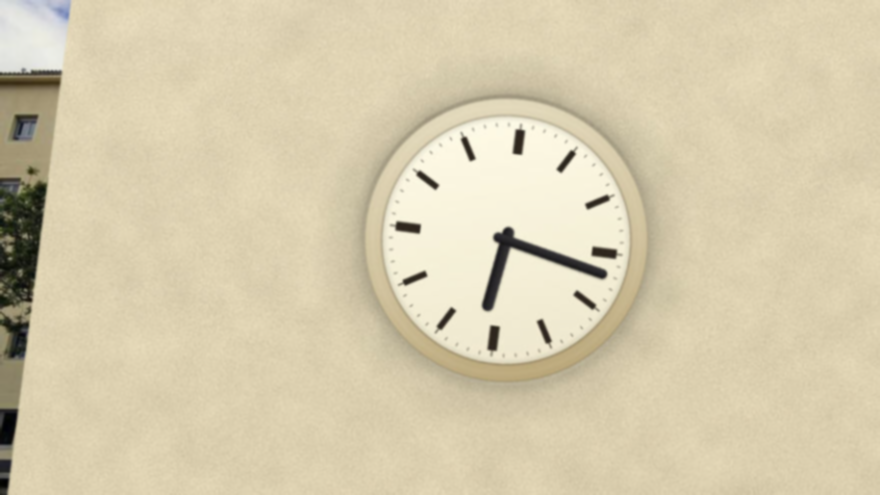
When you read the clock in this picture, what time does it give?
6:17
